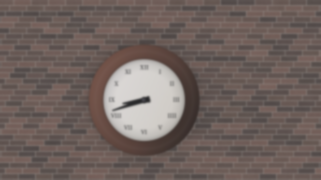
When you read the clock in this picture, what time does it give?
8:42
